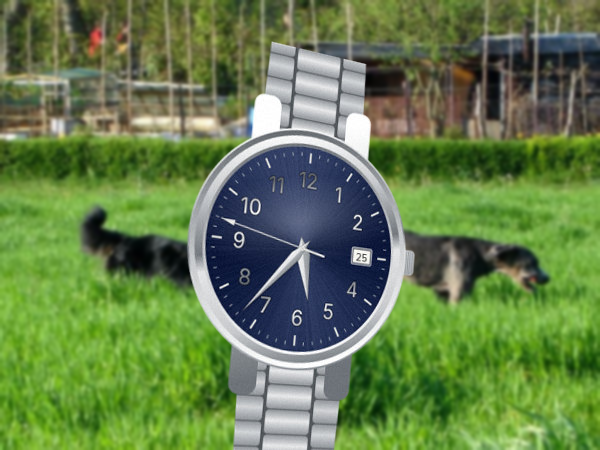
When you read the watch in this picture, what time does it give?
5:36:47
